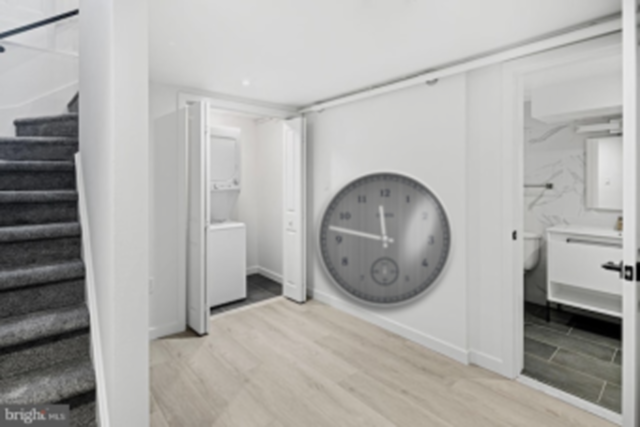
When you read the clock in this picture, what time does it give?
11:47
